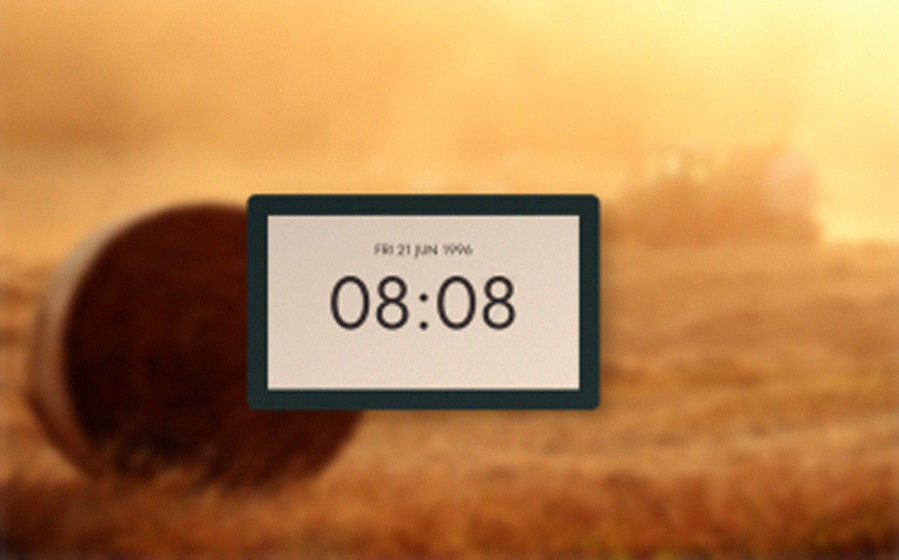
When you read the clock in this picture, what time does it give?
8:08
